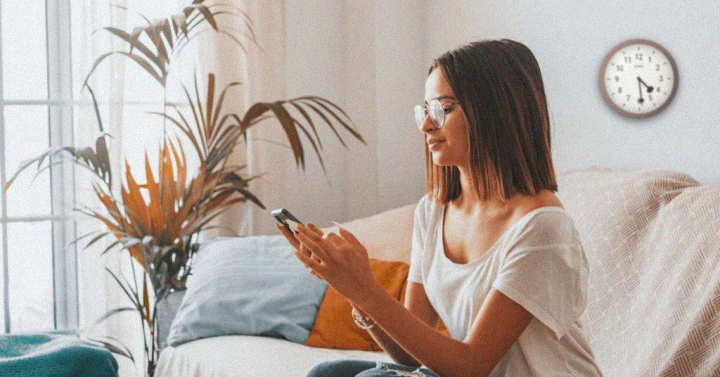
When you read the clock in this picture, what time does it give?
4:29
